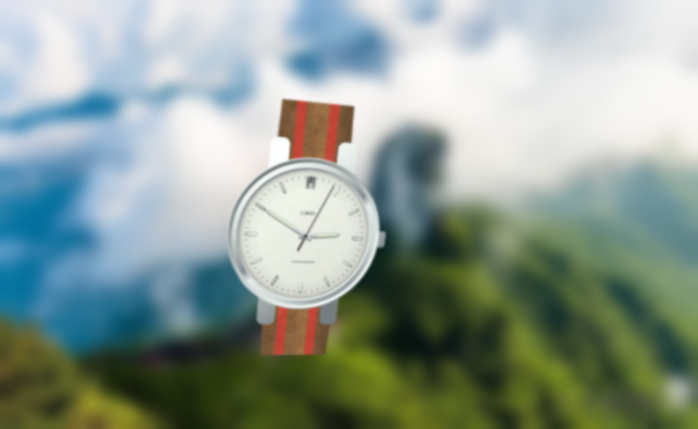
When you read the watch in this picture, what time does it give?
2:50:04
